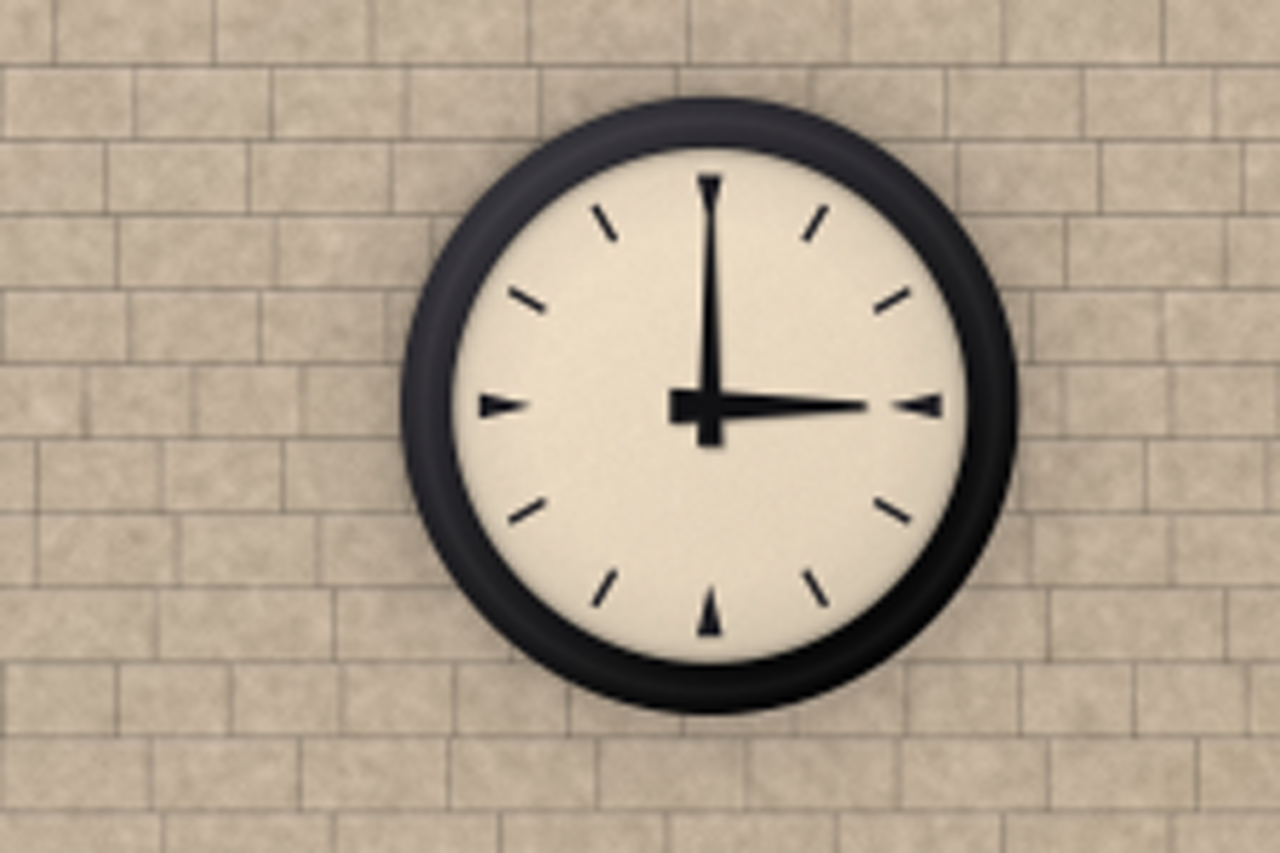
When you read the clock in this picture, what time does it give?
3:00
